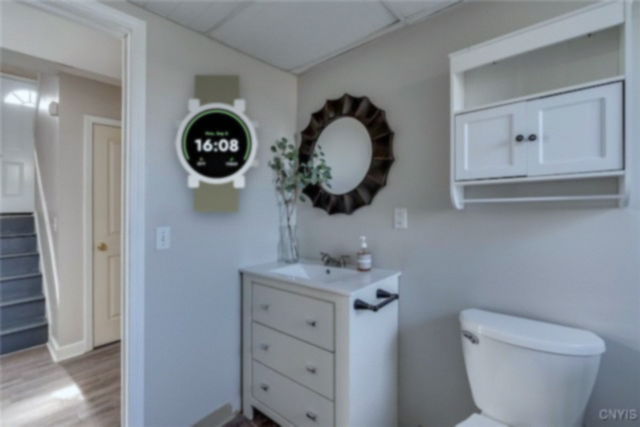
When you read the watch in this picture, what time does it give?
16:08
